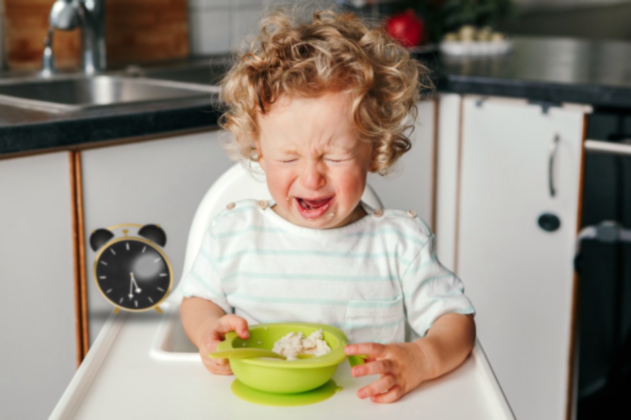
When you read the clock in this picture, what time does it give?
5:32
